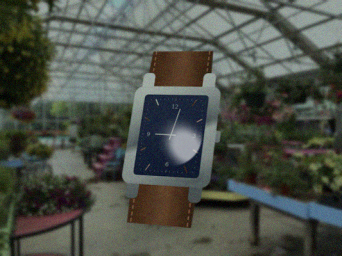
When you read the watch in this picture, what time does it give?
9:02
